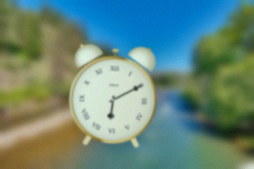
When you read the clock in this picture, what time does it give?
6:10
